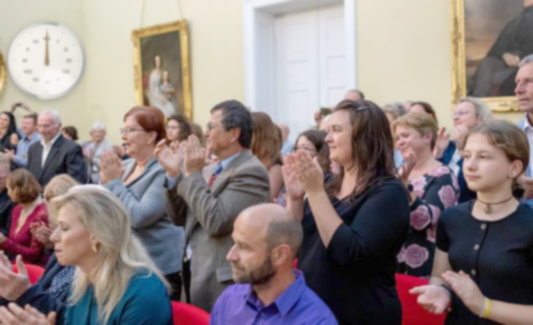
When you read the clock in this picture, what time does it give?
12:00
